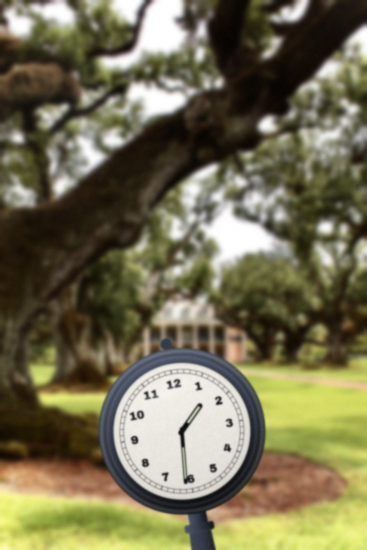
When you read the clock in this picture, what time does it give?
1:31
